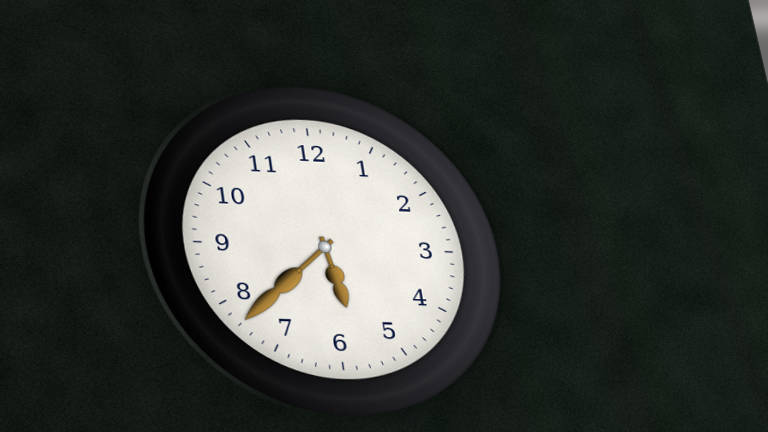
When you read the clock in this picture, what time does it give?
5:38
